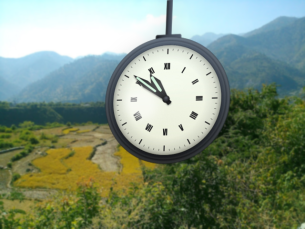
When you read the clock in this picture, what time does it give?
10:51
